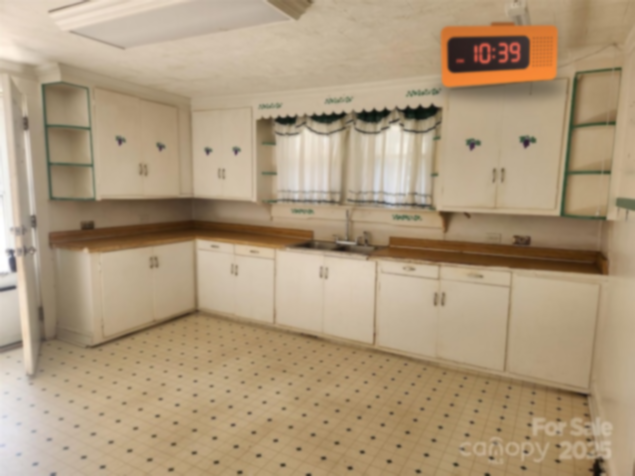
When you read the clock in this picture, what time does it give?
10:39
